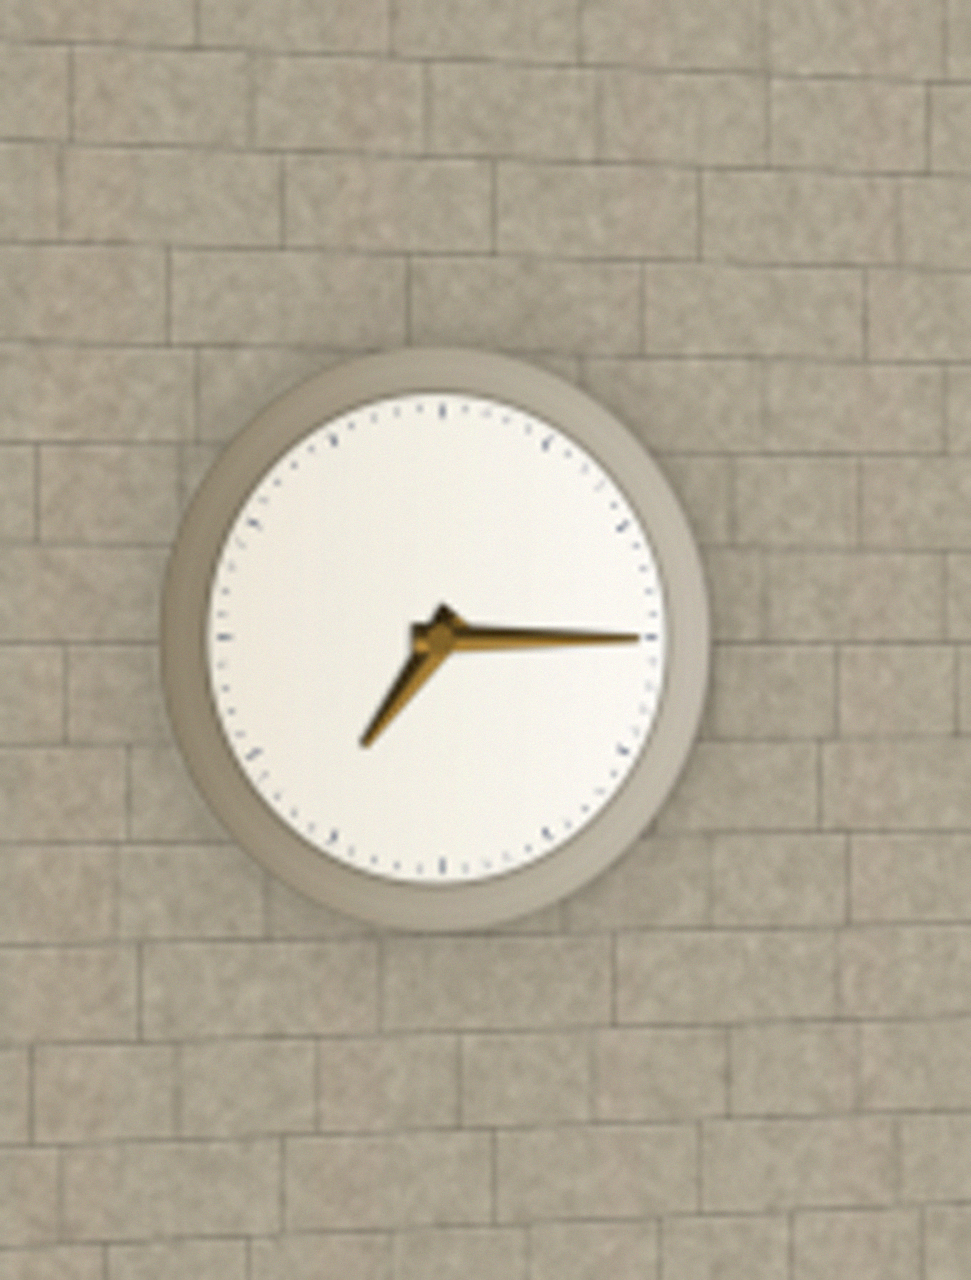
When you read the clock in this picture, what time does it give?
7:15
